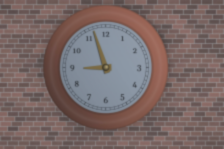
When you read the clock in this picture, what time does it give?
8:57
